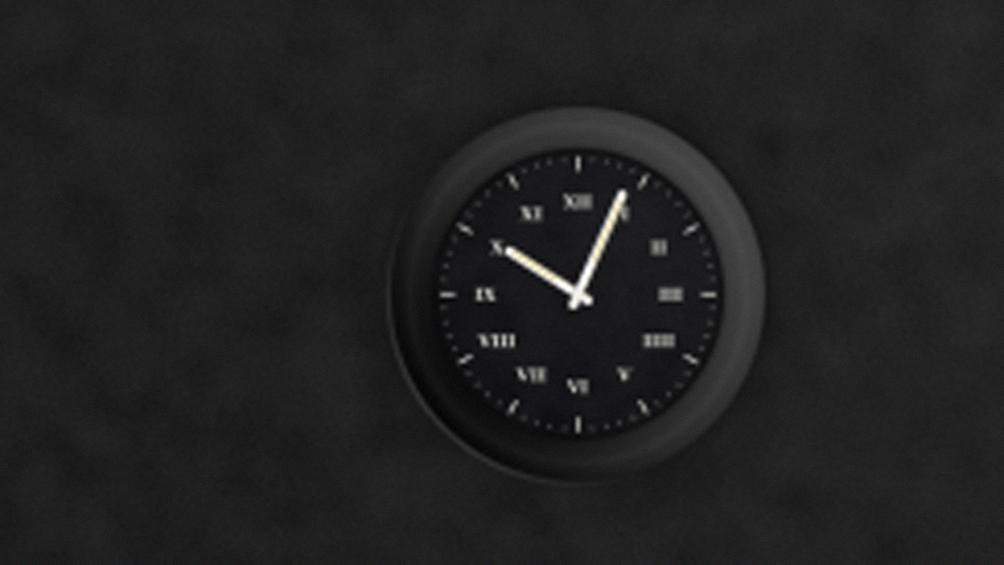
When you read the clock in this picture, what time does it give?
10:04
